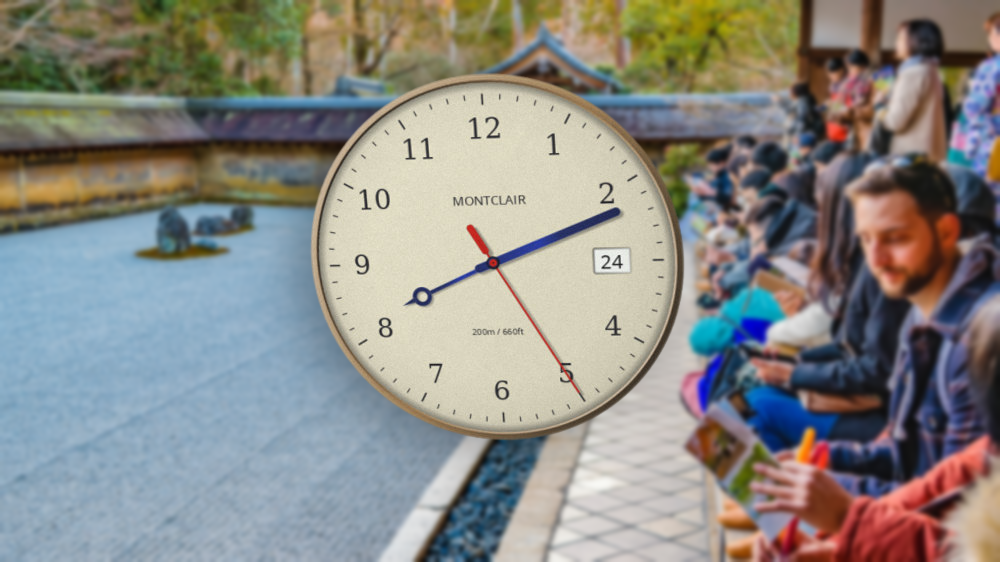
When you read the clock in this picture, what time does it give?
8:11:25
